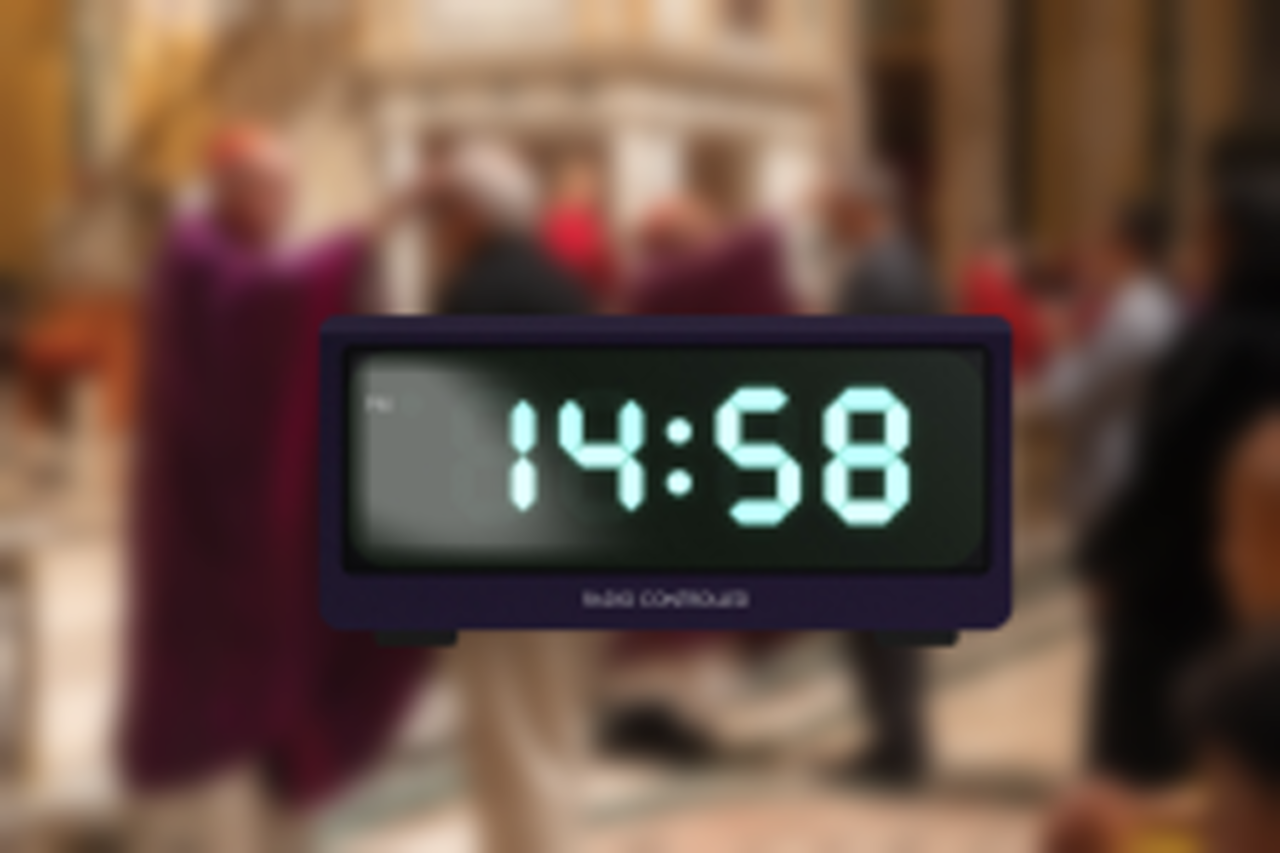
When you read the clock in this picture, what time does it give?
14:58
